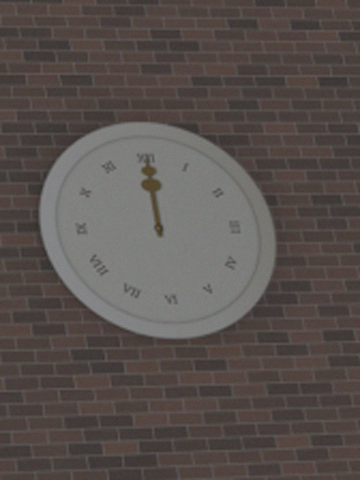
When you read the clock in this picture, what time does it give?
12:00
